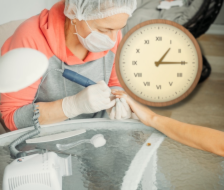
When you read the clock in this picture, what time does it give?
1:15
